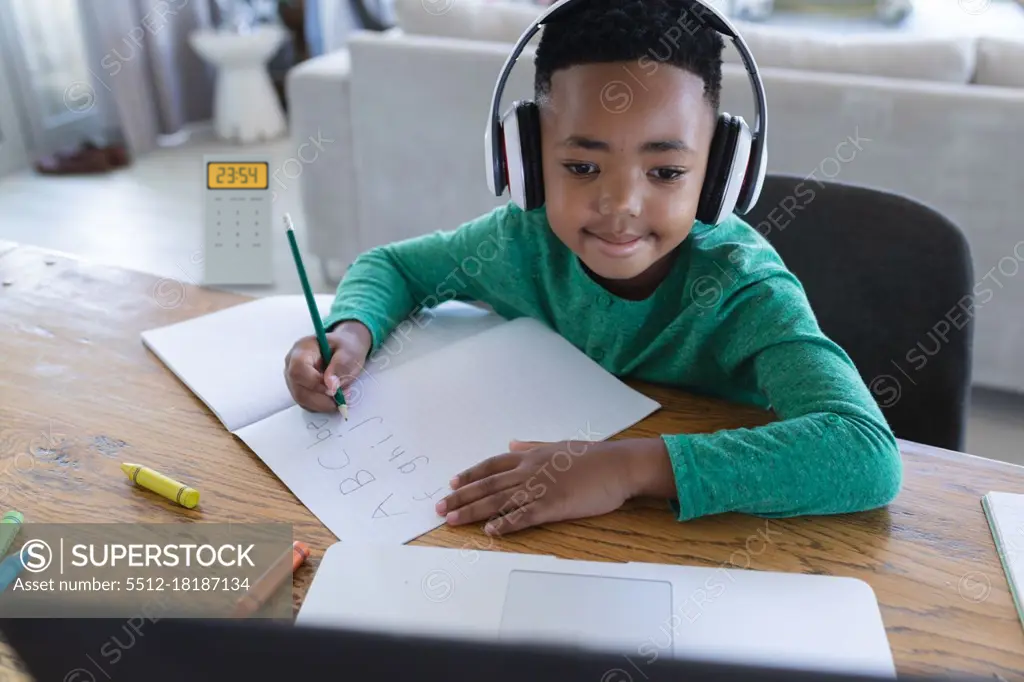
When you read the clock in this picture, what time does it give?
23:54
